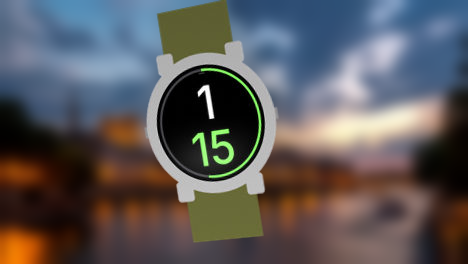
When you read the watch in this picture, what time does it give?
1:15
